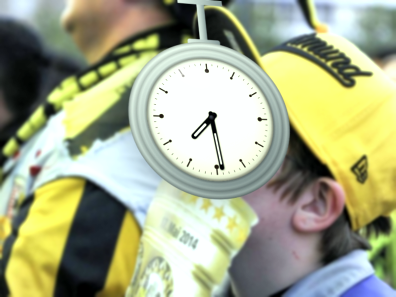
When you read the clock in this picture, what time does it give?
7:29
